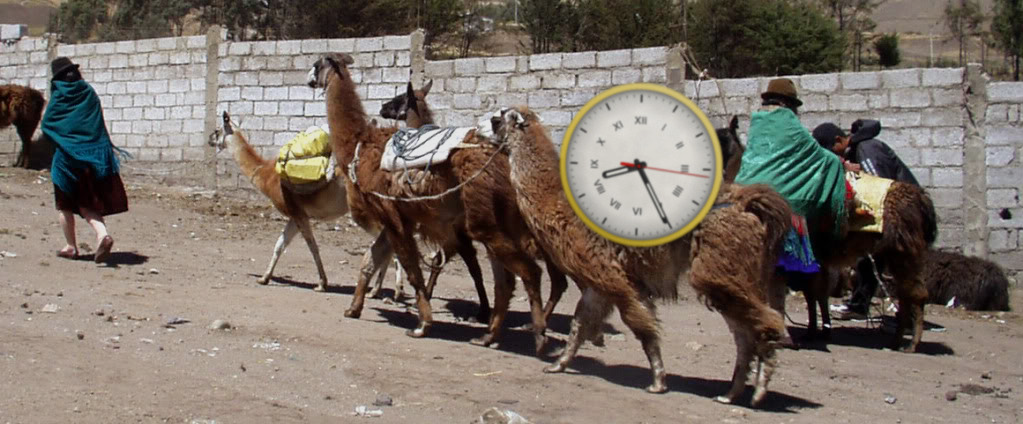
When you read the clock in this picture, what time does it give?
8:25:16
